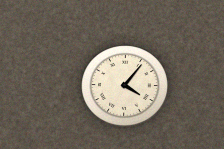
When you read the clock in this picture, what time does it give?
4:06
